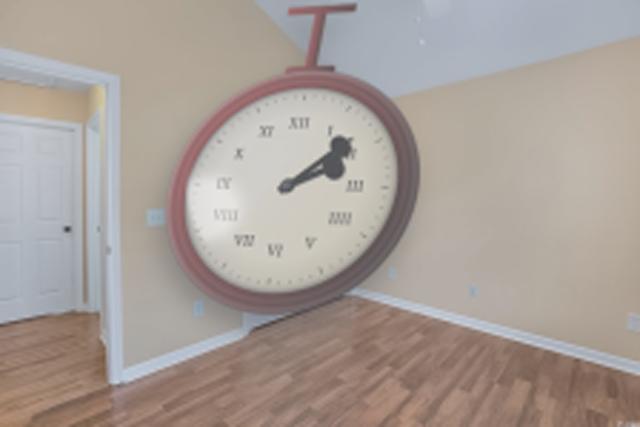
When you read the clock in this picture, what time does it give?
2:08
